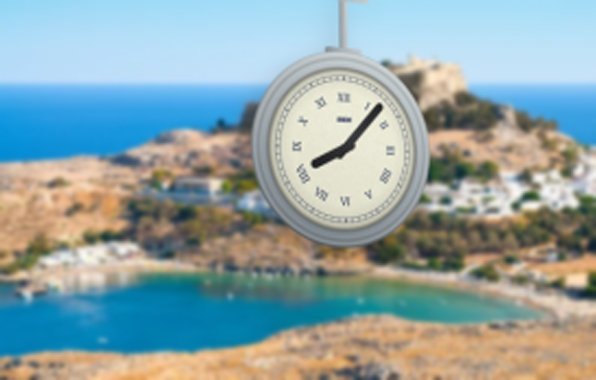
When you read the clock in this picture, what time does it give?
8:07
